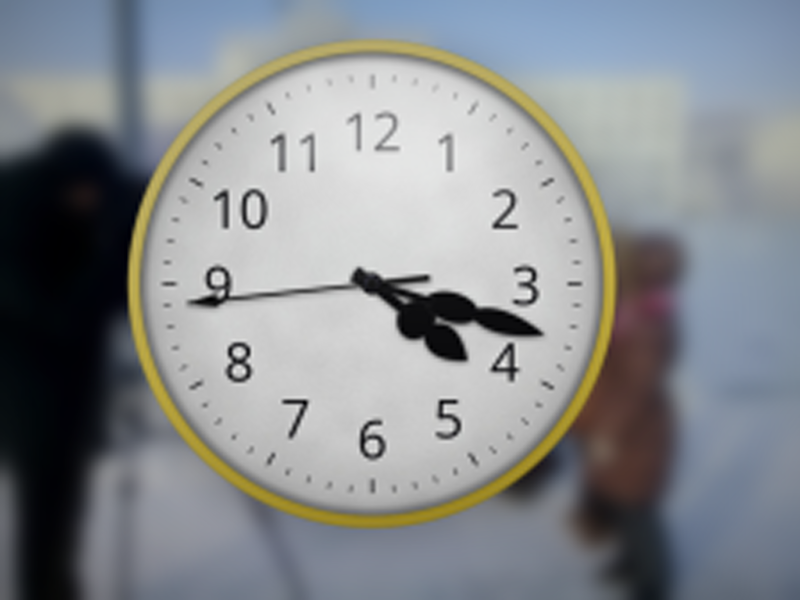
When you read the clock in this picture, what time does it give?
4:17:44
